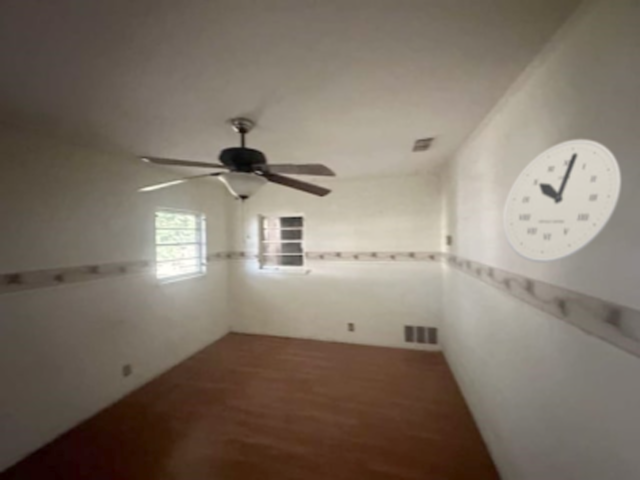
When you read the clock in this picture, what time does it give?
10:01
